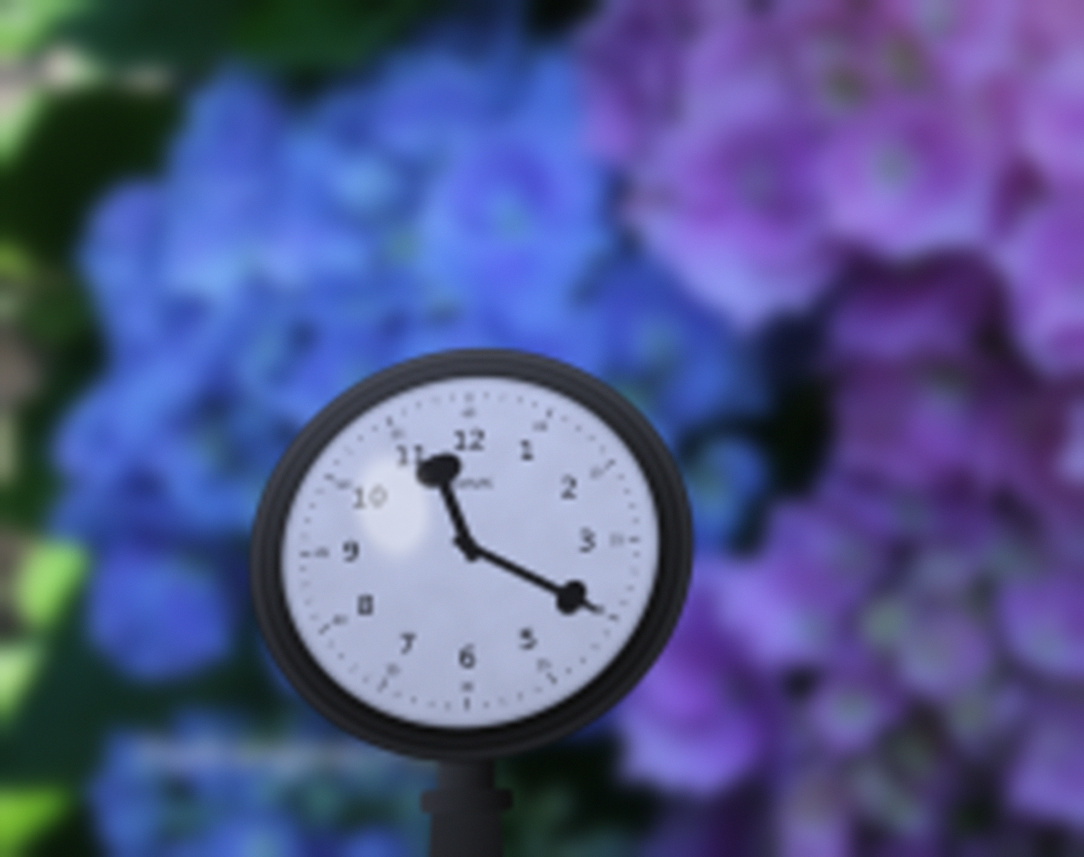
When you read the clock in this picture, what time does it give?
11:20
